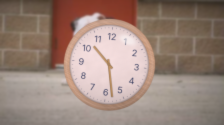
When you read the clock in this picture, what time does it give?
10:28
